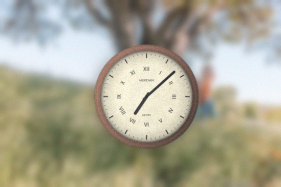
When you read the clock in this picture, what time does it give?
7:08
